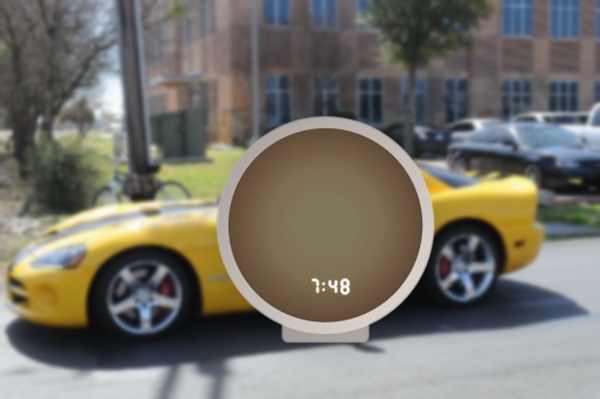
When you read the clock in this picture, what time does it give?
7:48
